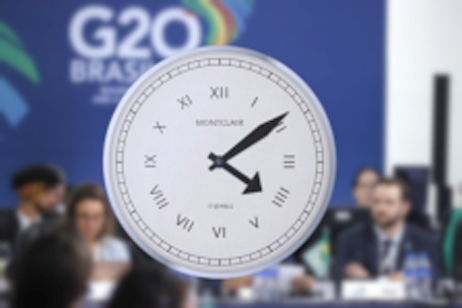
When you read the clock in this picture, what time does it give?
4:09
